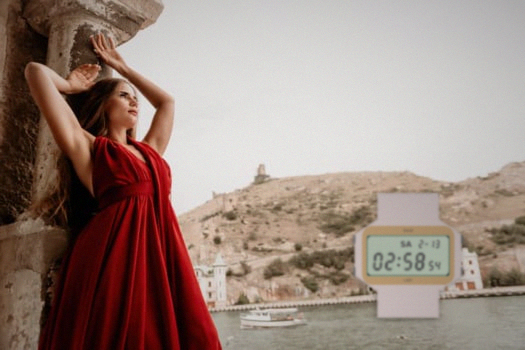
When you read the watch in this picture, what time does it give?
2:58
